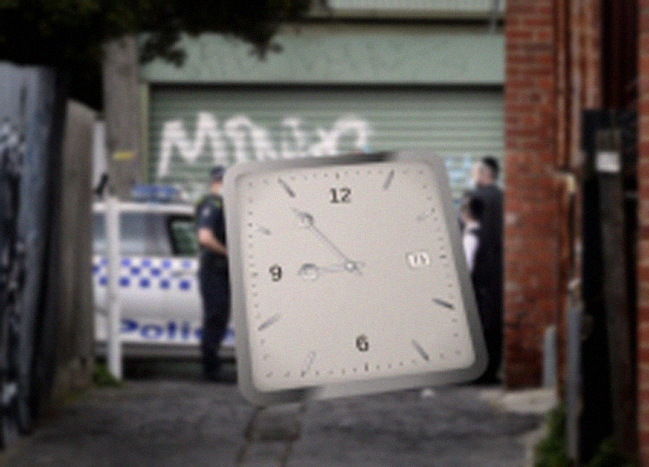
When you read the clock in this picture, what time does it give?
8:54
